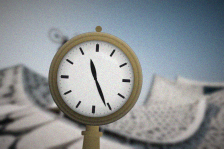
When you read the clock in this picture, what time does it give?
11:26
